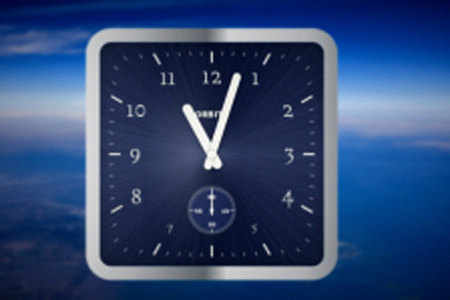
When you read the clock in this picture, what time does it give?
11:03
